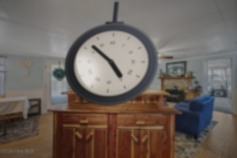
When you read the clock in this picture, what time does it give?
4:52
